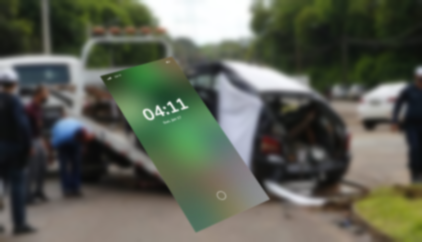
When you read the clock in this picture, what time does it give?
4:11
